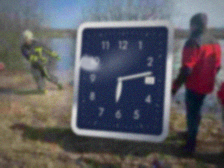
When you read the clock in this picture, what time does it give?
6:13
